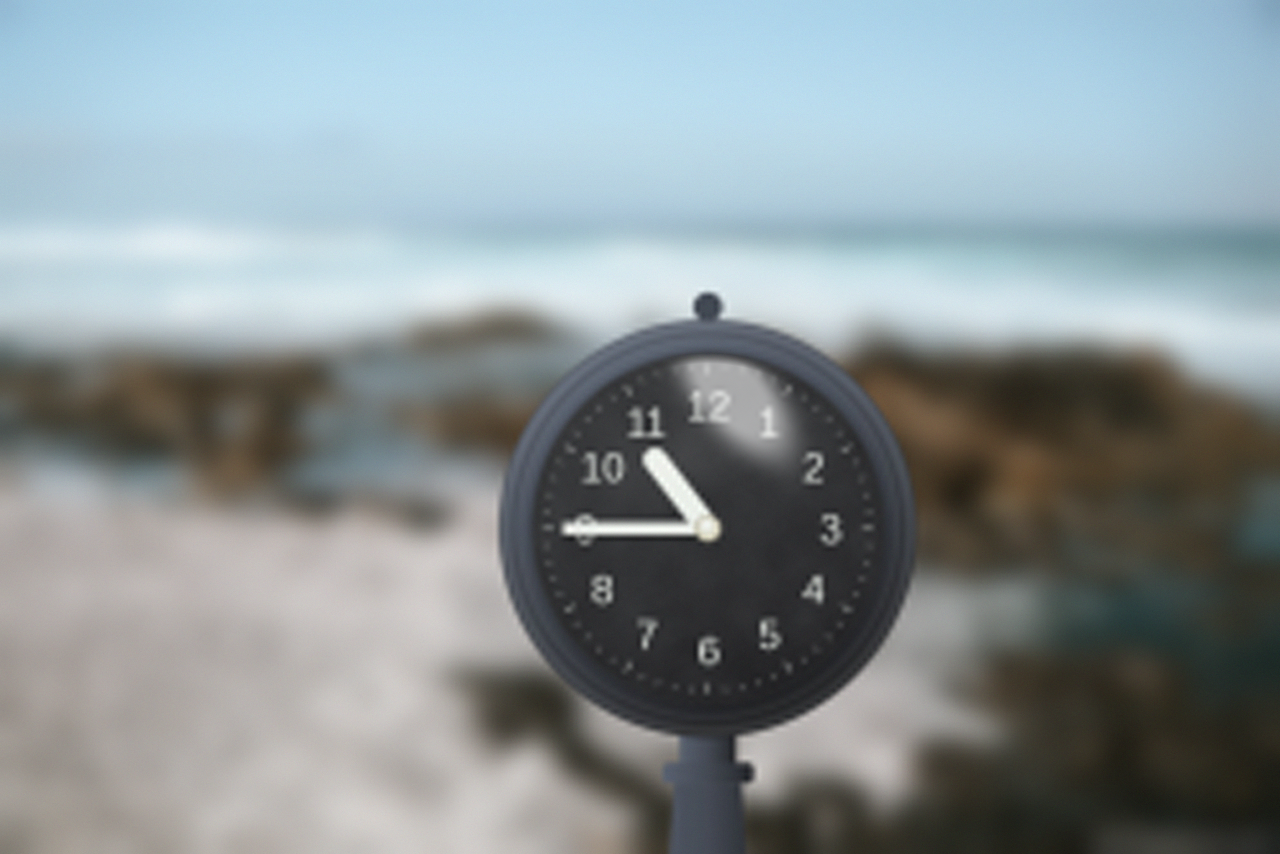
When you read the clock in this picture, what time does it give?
10:45
